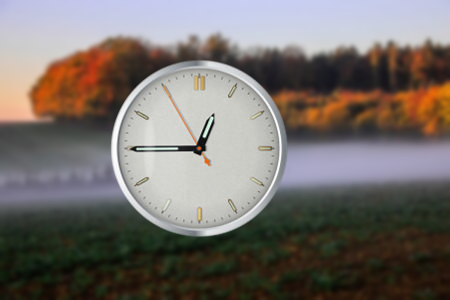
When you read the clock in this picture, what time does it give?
12:44:55
